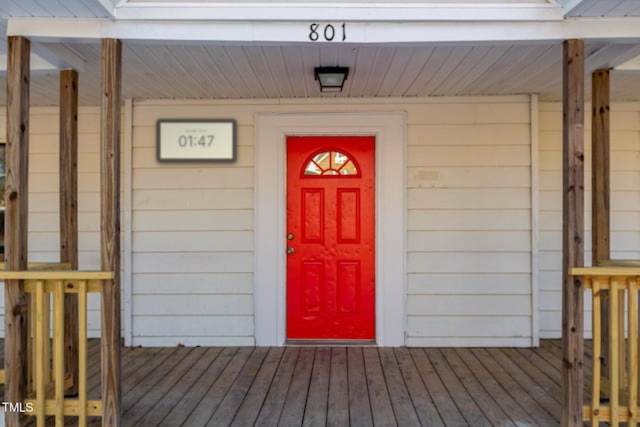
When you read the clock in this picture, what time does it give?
1:47
